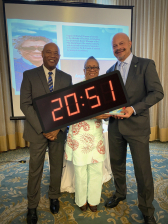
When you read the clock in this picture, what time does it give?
20:51
